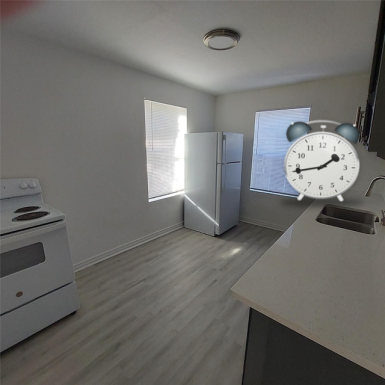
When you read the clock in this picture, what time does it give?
1:43
